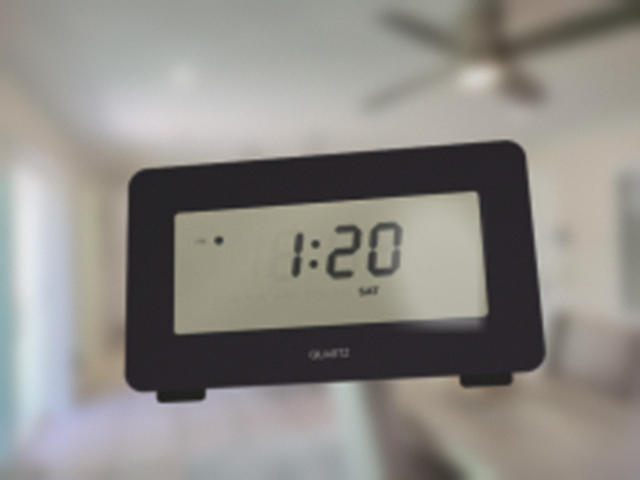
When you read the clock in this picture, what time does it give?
1:20
